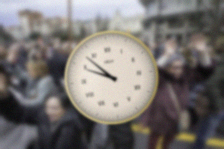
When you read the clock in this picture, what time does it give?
9:53
